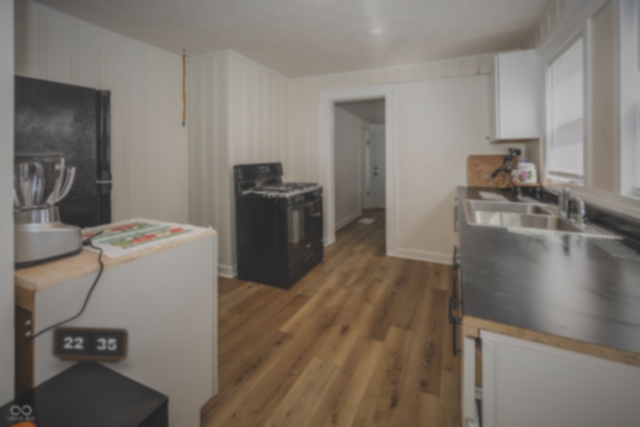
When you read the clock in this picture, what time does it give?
22:35
